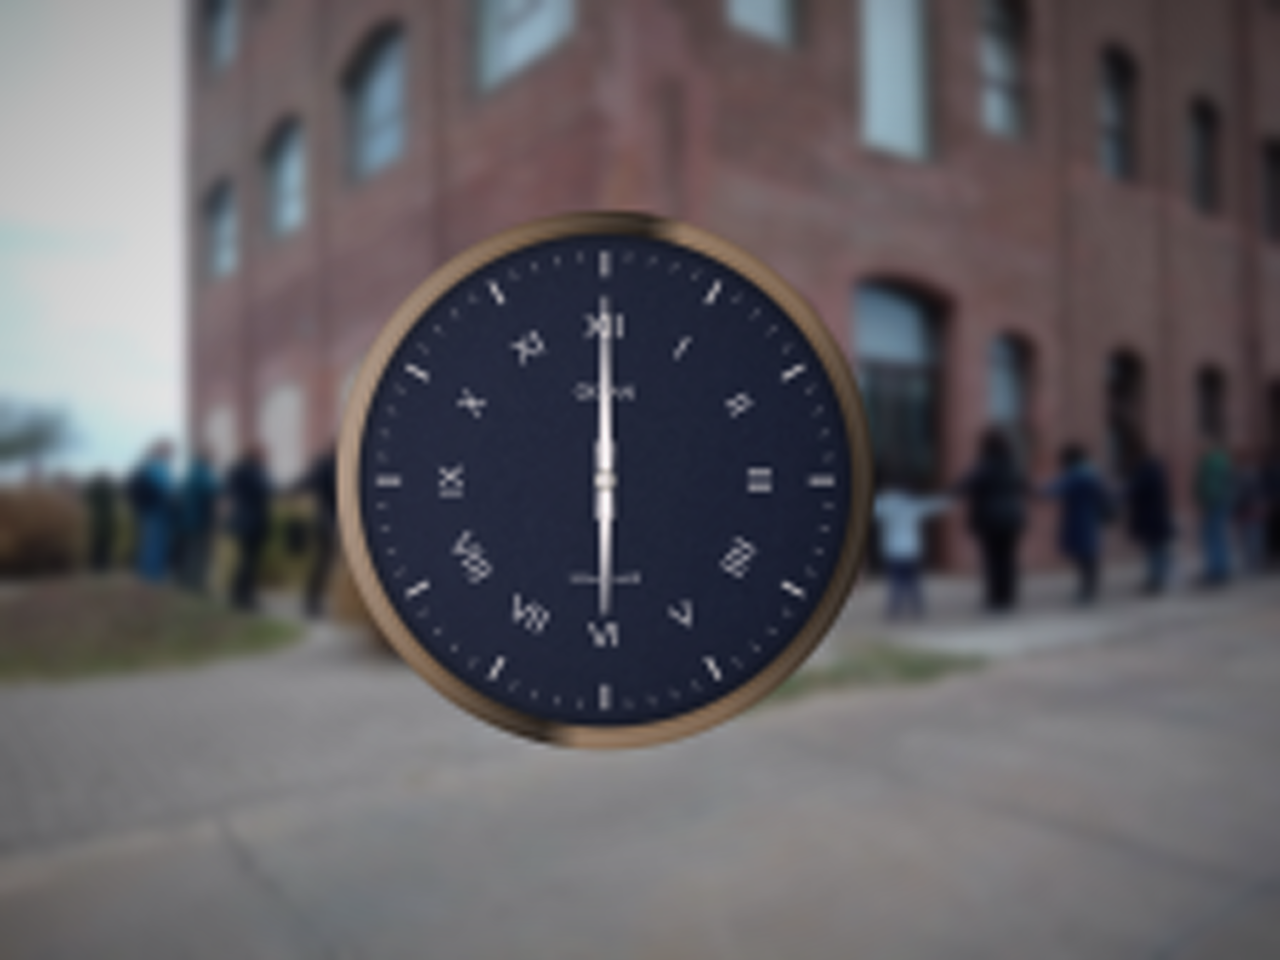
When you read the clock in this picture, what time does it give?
6:00
